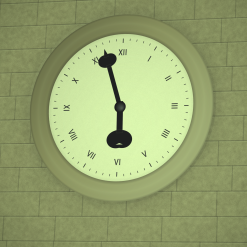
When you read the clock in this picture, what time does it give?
5:57
